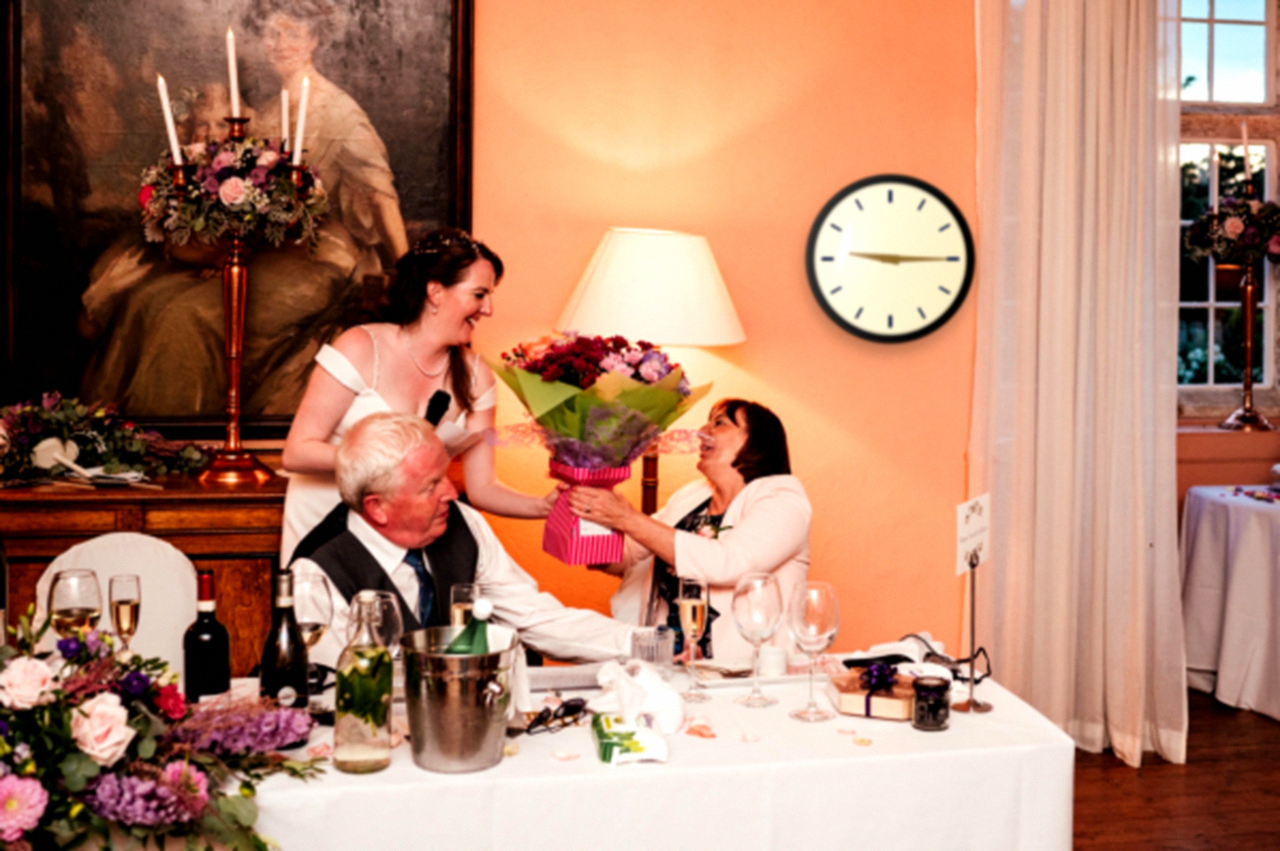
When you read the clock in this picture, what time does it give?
9:15
